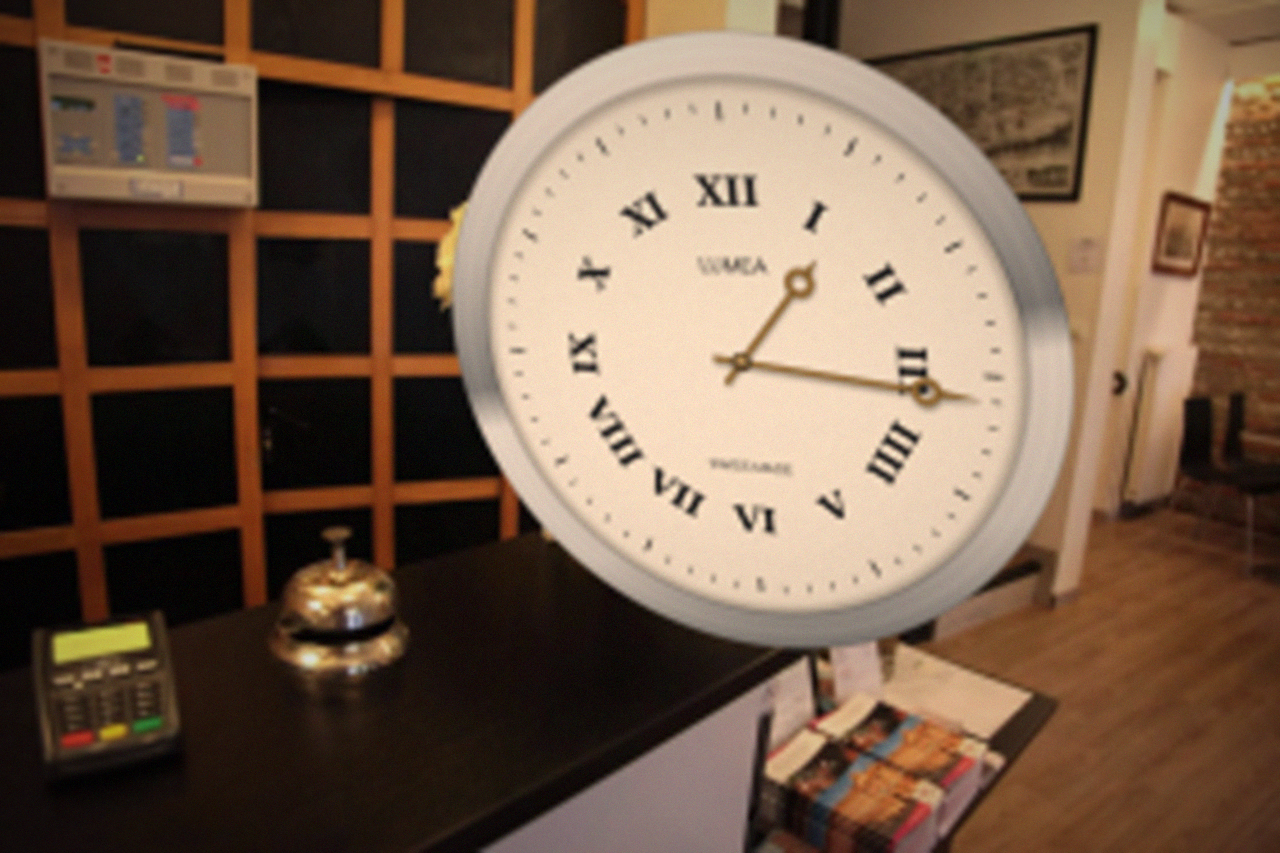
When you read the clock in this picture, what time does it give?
1:16
